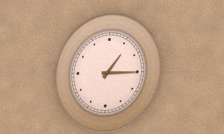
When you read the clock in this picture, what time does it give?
1:15
